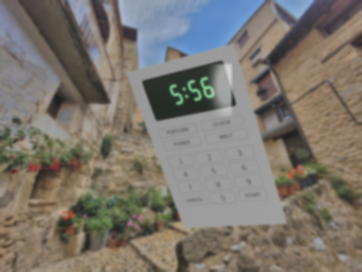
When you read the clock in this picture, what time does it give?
5:56
